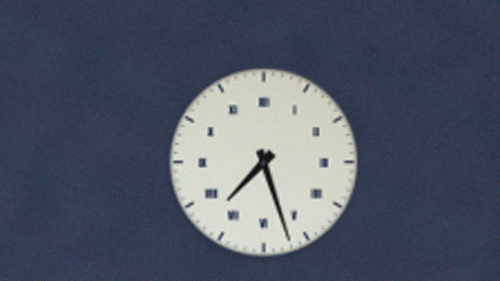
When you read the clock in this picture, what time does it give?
7:27
